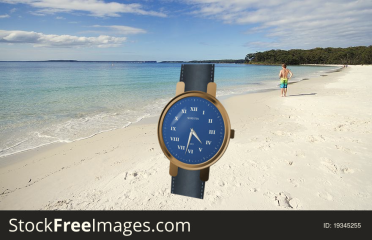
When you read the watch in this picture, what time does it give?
4:32
